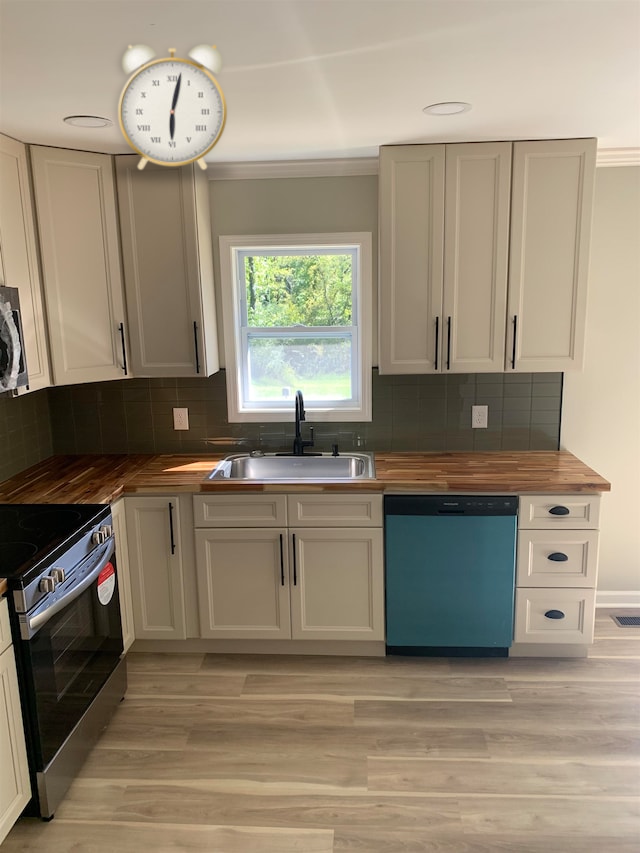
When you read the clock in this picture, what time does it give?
6:02
